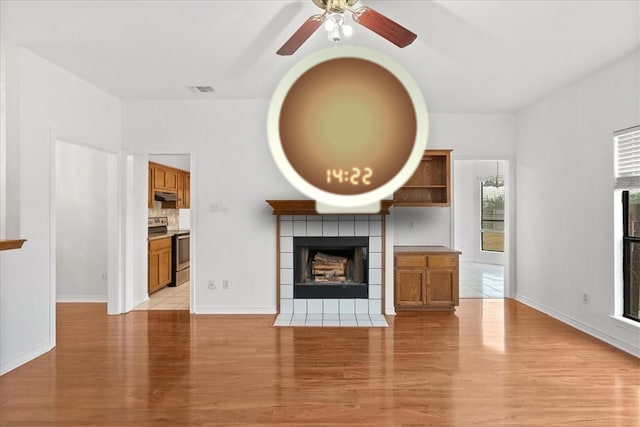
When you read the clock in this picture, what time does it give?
14:22
